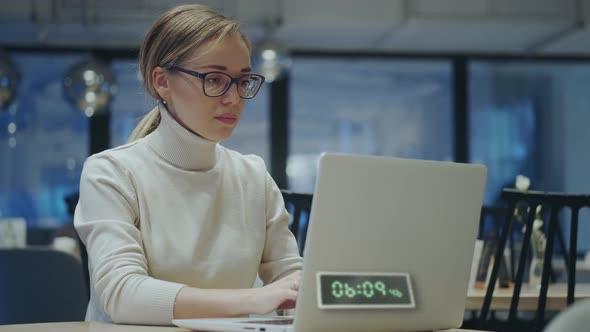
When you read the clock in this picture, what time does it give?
6:09
